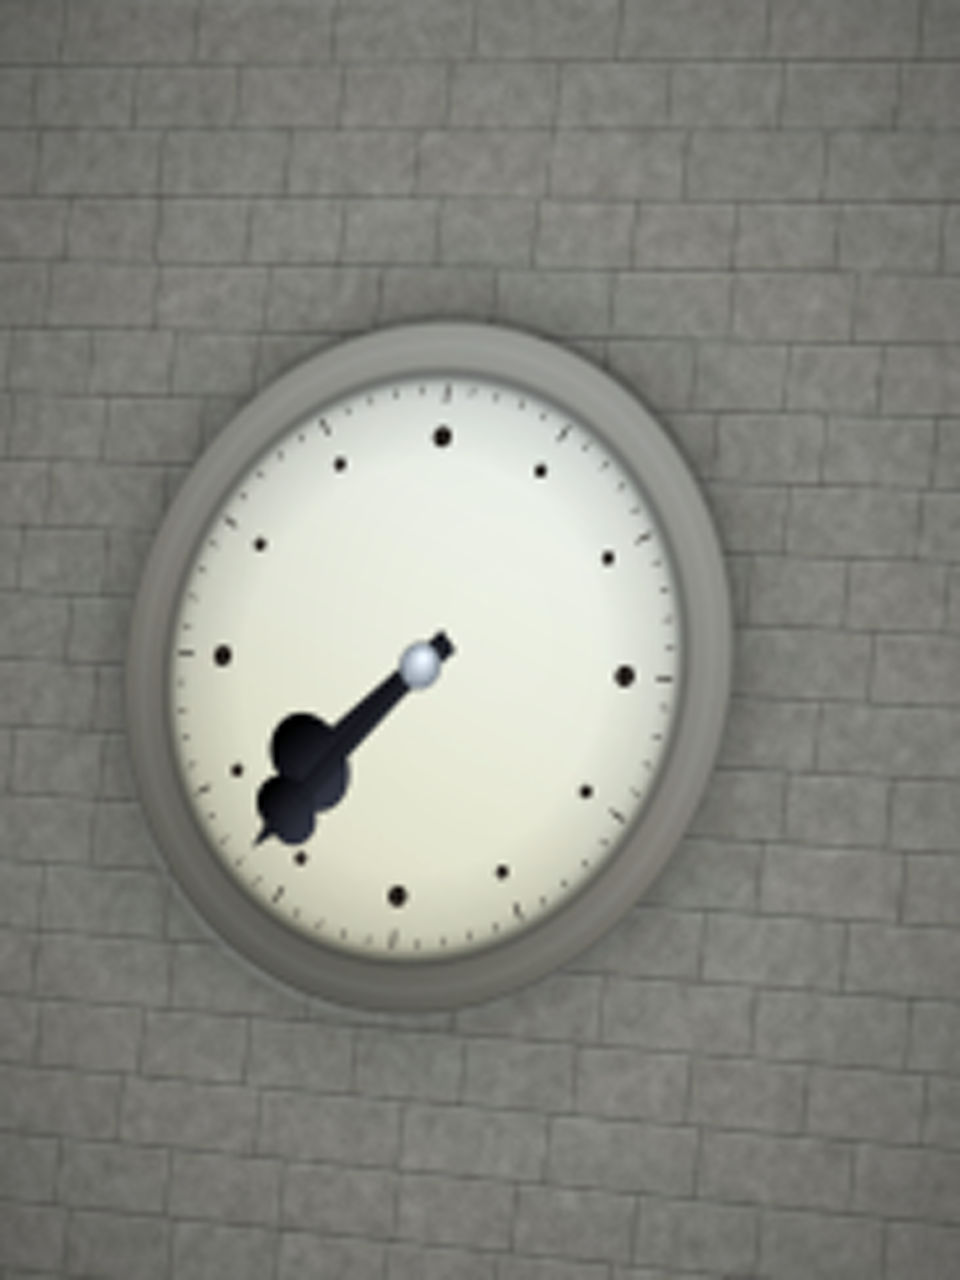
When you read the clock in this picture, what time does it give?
7:37
